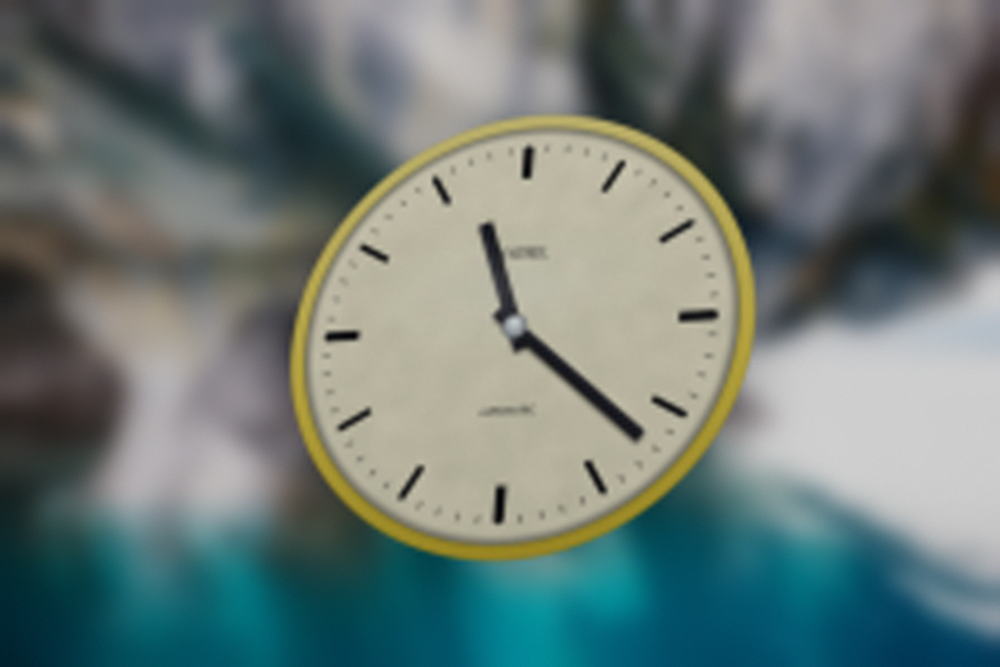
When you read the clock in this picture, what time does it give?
11:22
